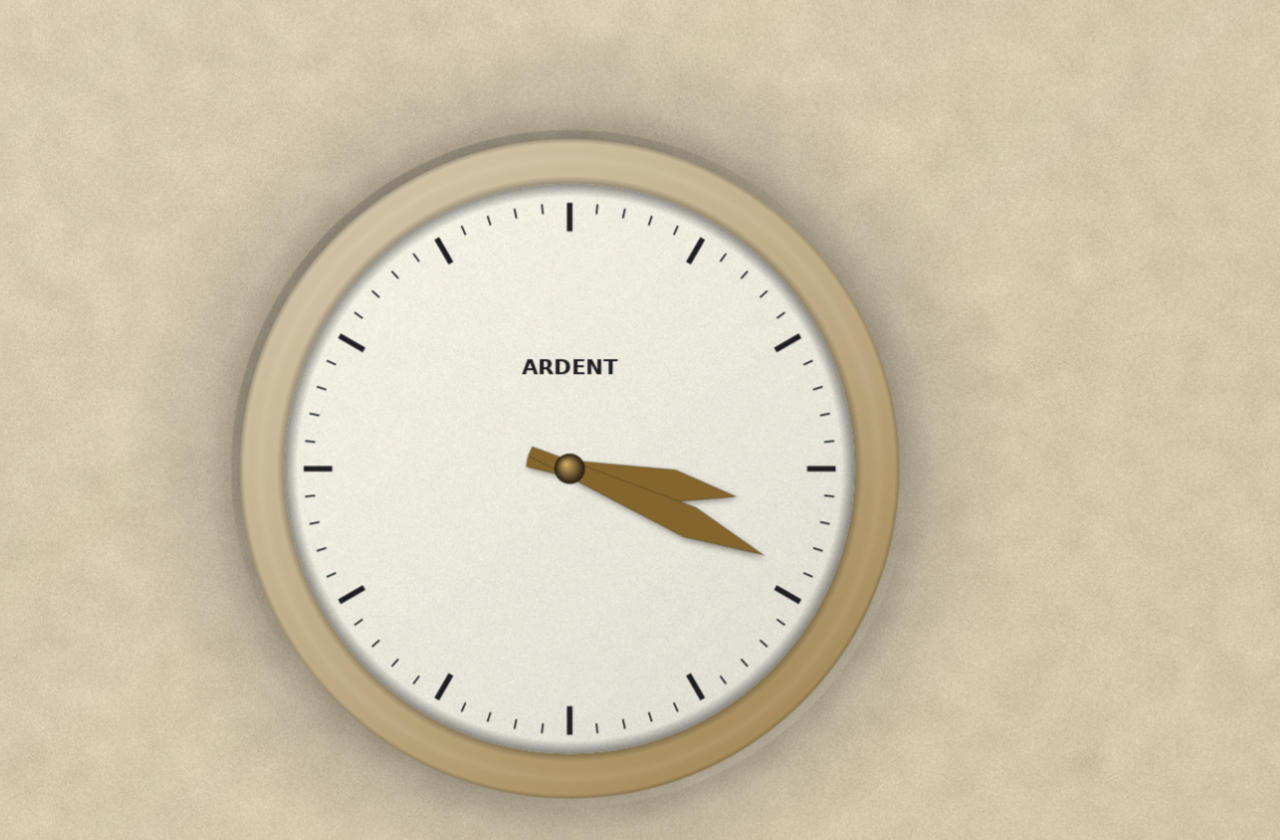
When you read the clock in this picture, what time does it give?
3:19
